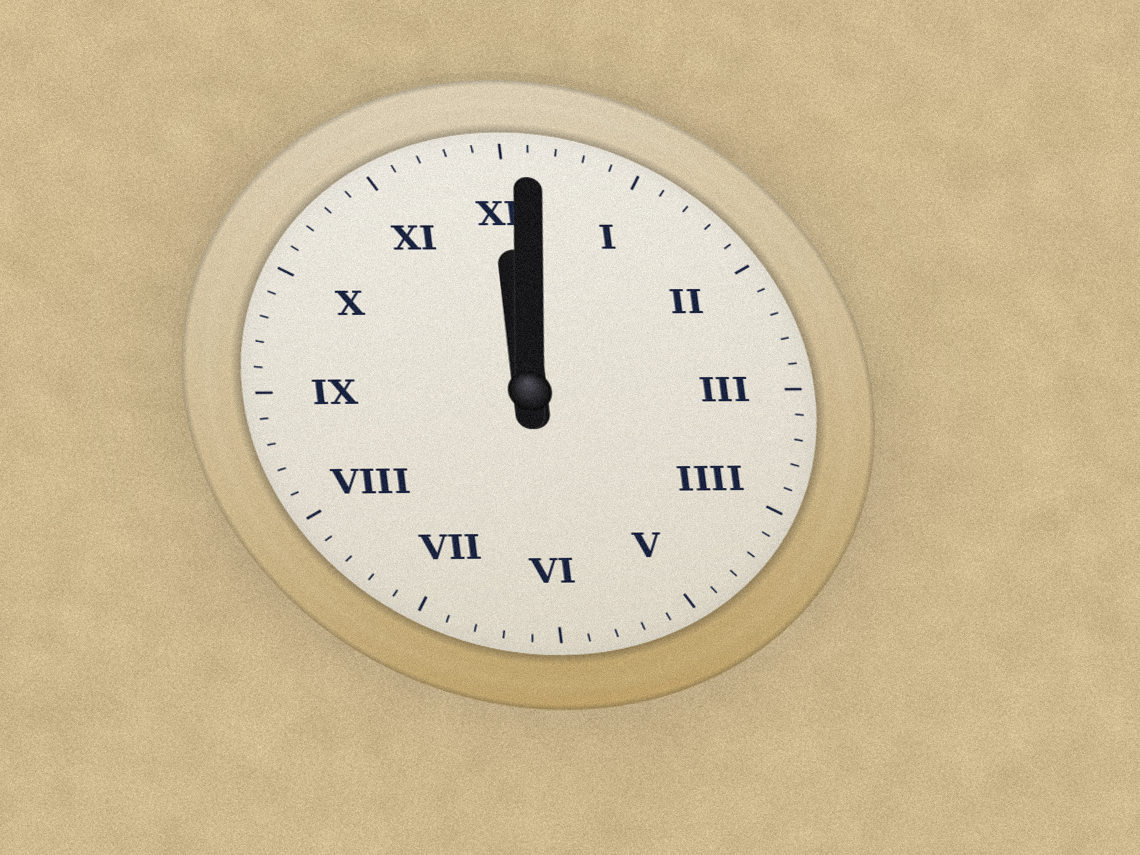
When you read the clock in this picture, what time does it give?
12:01
